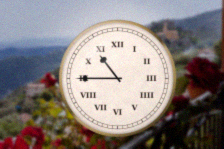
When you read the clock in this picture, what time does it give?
10:45
